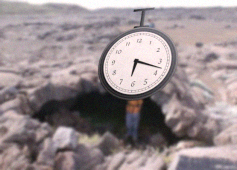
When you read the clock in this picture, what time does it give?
6:18
